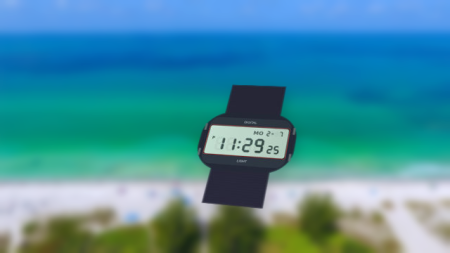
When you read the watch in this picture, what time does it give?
11:29:25
